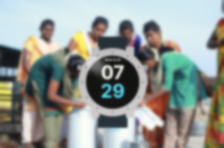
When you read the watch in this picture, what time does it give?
7:29
